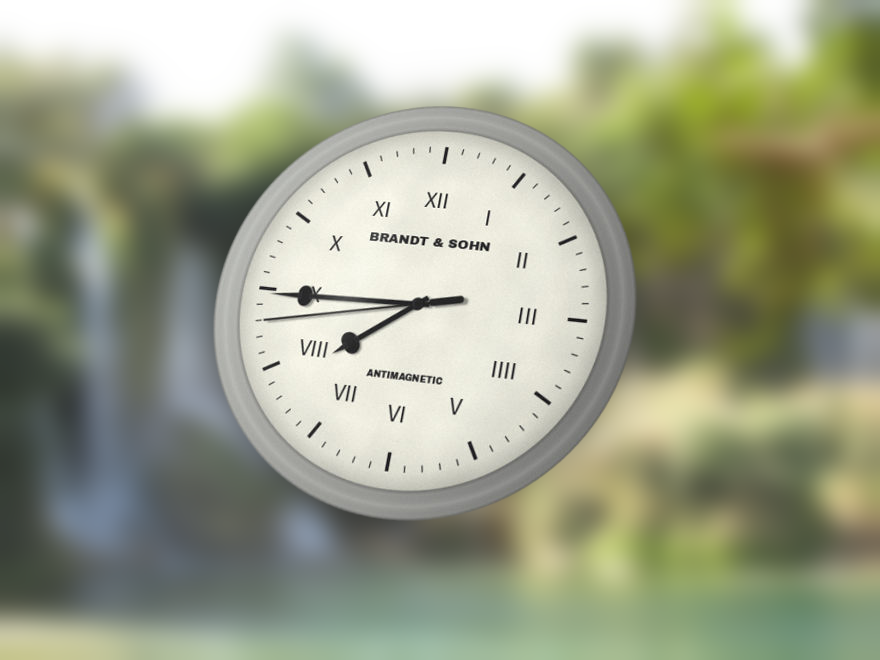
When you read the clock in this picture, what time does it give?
7:44:43
